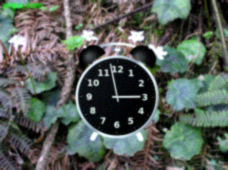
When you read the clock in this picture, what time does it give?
2:58
